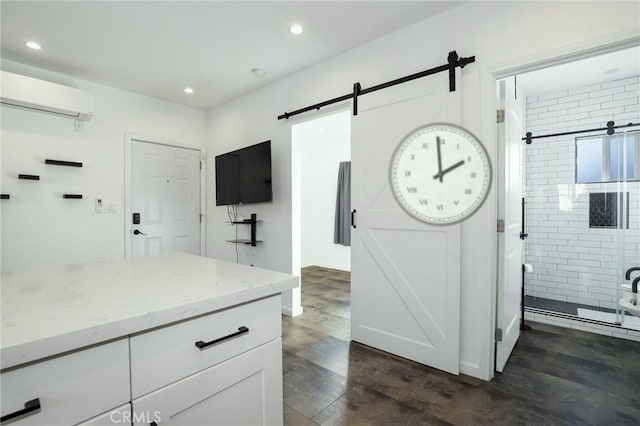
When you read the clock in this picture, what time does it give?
1:59
